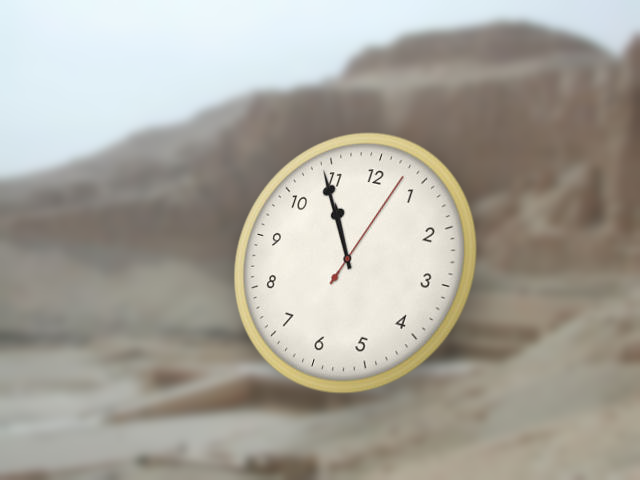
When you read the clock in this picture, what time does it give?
10:54:03
